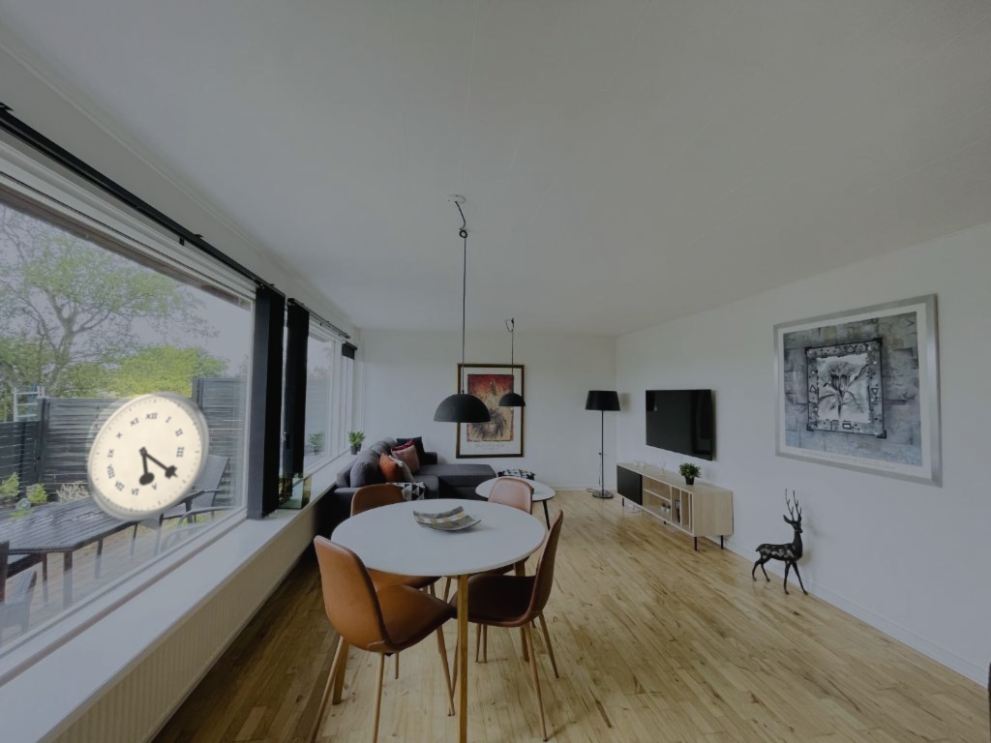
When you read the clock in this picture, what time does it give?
5:20
